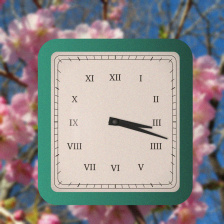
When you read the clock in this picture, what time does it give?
3:18
